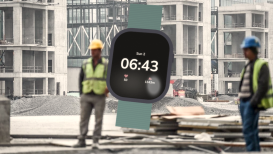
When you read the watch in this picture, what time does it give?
6:43
